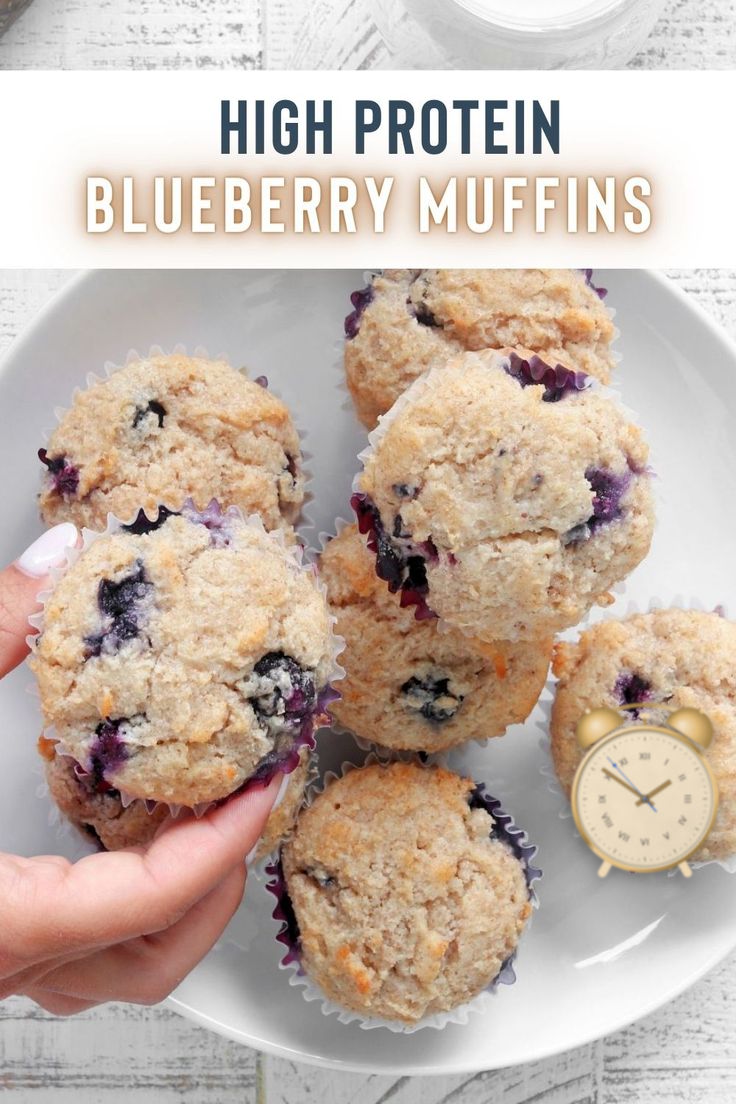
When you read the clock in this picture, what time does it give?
1:50:53
